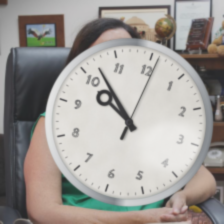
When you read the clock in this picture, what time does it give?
9:52:01
